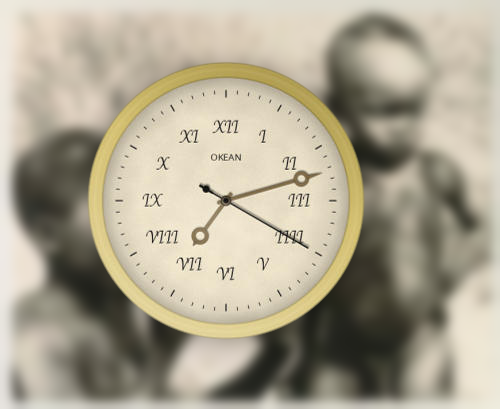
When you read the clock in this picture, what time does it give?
7:12:20
